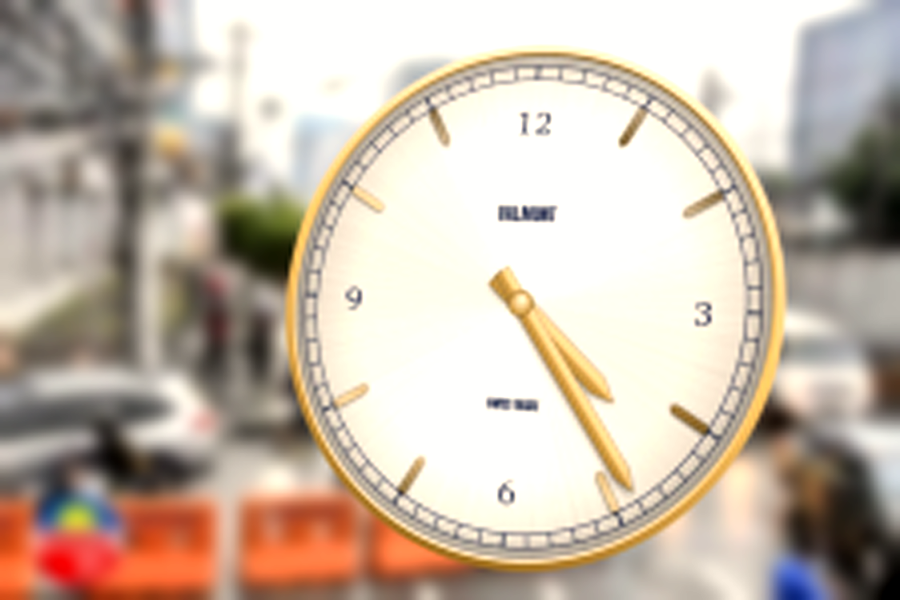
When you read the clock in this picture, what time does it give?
4:24
